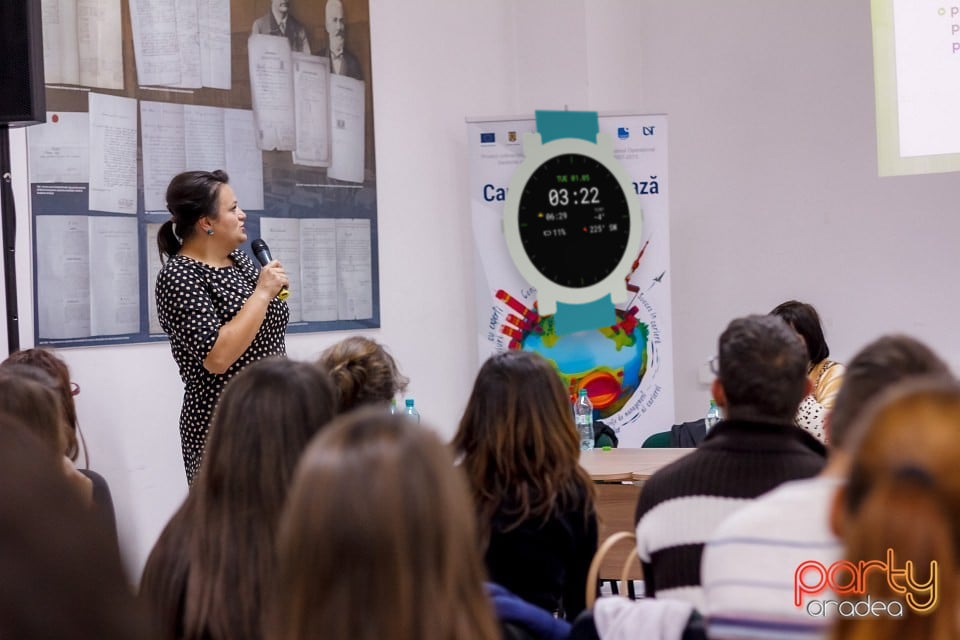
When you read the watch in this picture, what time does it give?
3:22
